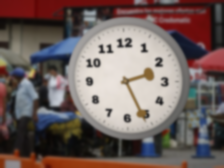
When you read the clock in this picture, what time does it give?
2:26
